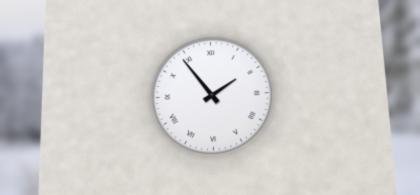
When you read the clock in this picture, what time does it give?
1:54
